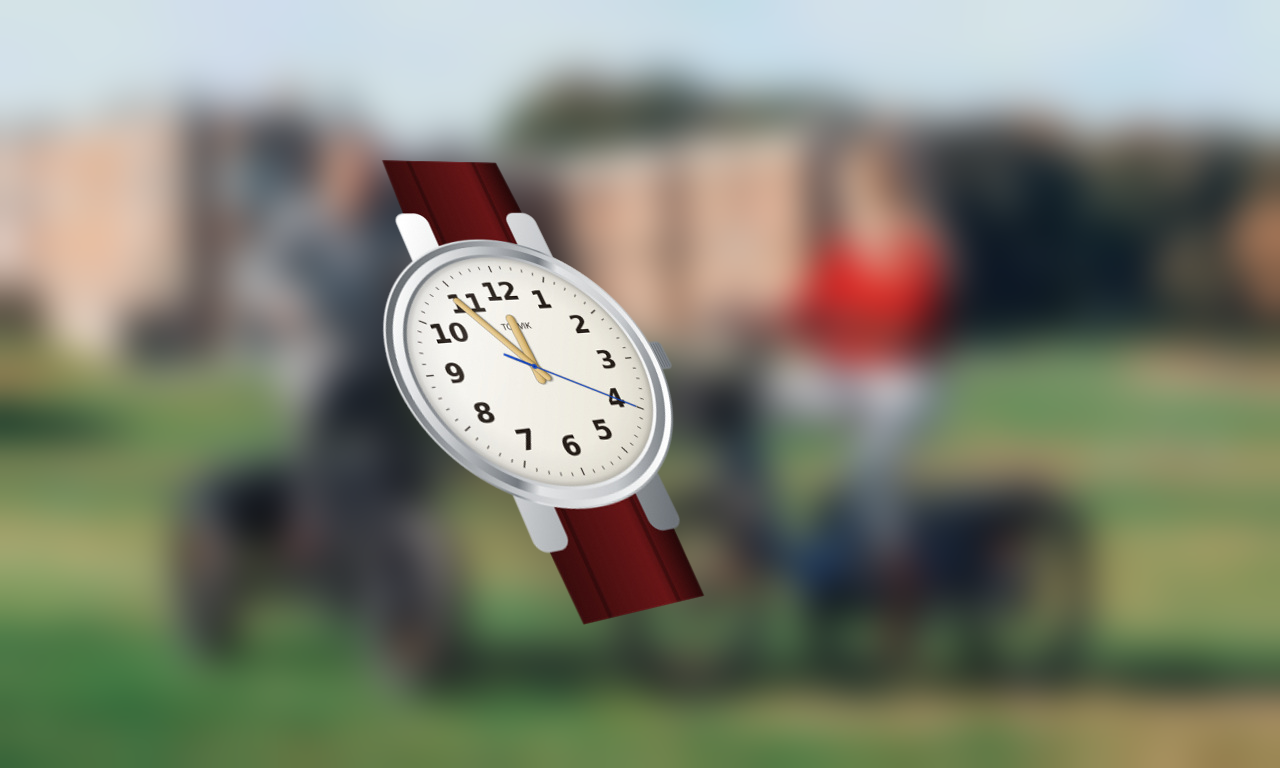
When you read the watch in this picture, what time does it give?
11:54:20
